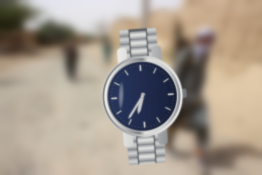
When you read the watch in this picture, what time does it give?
6:36
